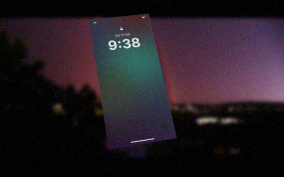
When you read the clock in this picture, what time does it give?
9:38
